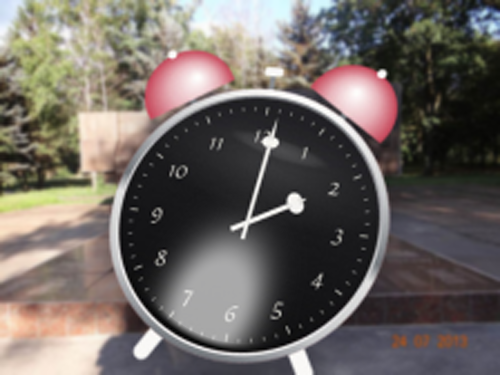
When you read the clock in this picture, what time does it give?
2:01
